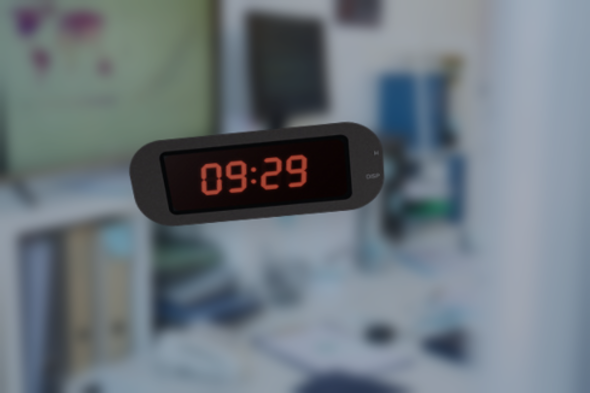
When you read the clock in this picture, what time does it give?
9:29
